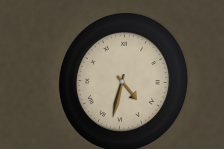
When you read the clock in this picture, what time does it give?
4:32
